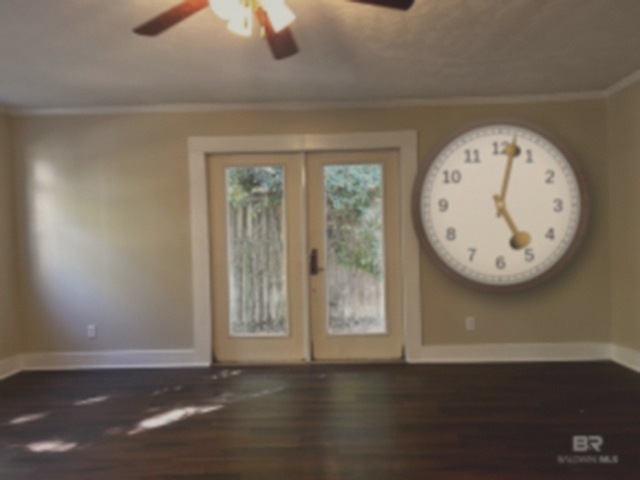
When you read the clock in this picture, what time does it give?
5:02
